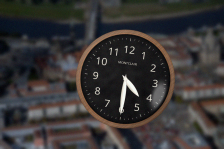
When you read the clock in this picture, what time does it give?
4:30
